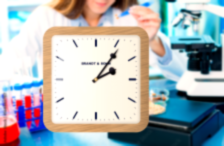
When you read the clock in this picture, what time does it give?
2:06
